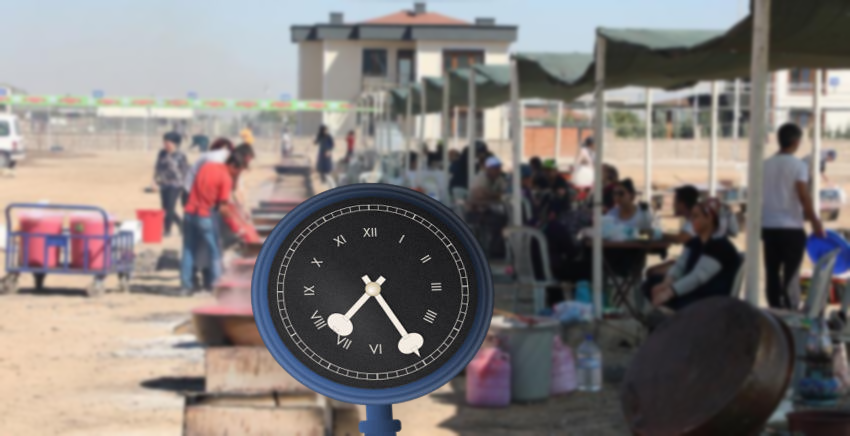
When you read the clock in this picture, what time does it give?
7:25
